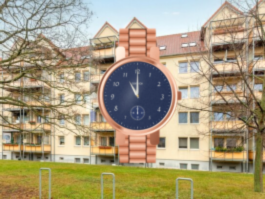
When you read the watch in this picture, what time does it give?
11:00
